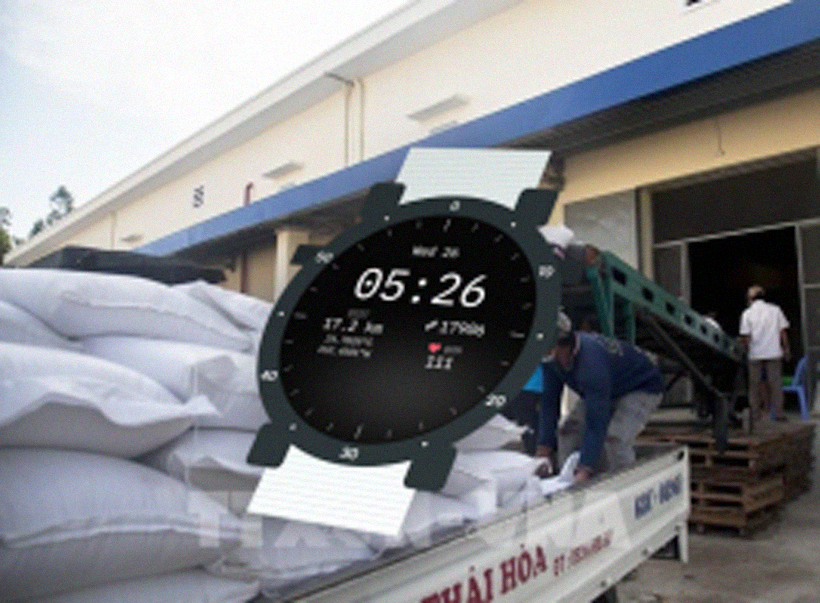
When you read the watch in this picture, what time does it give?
5:26
